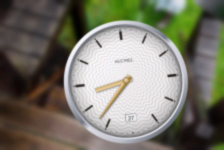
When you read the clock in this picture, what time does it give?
8:37
